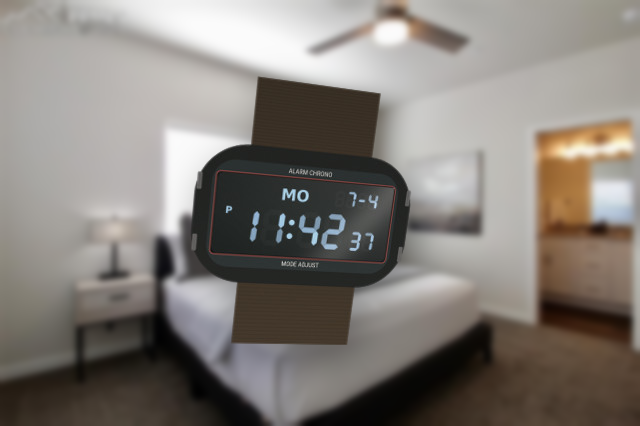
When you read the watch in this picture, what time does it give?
11:42:37
